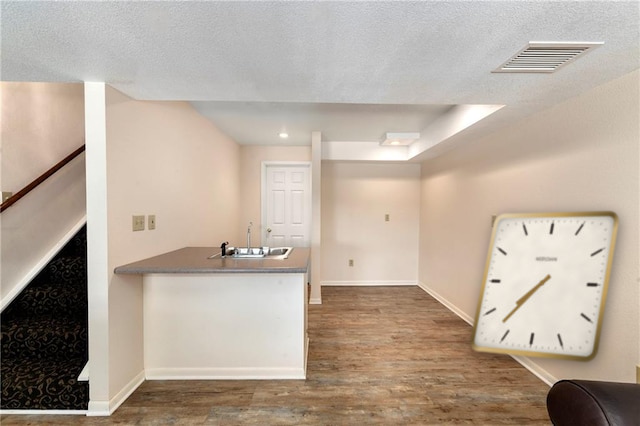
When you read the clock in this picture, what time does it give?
7:37
